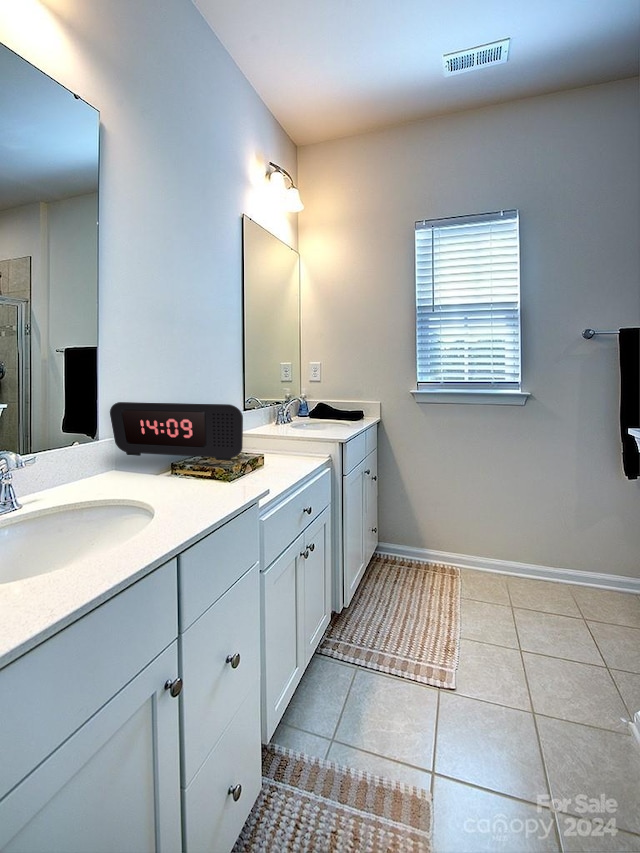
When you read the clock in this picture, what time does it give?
14:09
